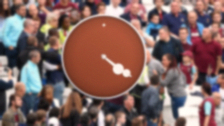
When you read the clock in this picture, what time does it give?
4:21
